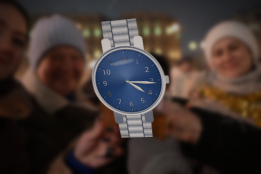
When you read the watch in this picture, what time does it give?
4:16
